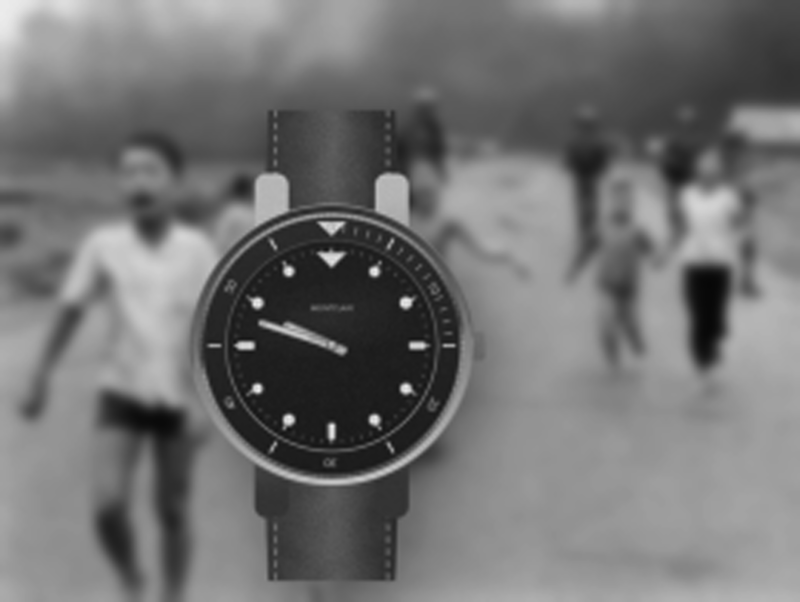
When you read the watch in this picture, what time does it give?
9:48
